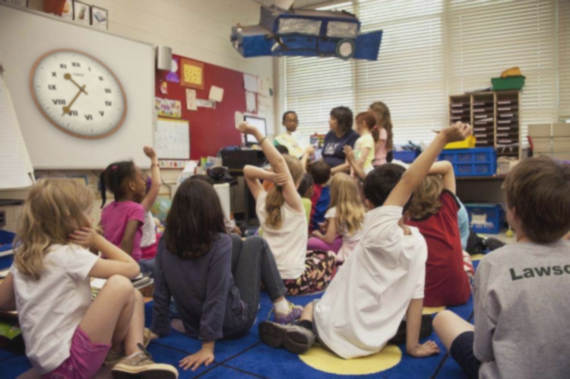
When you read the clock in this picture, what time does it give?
10:37
